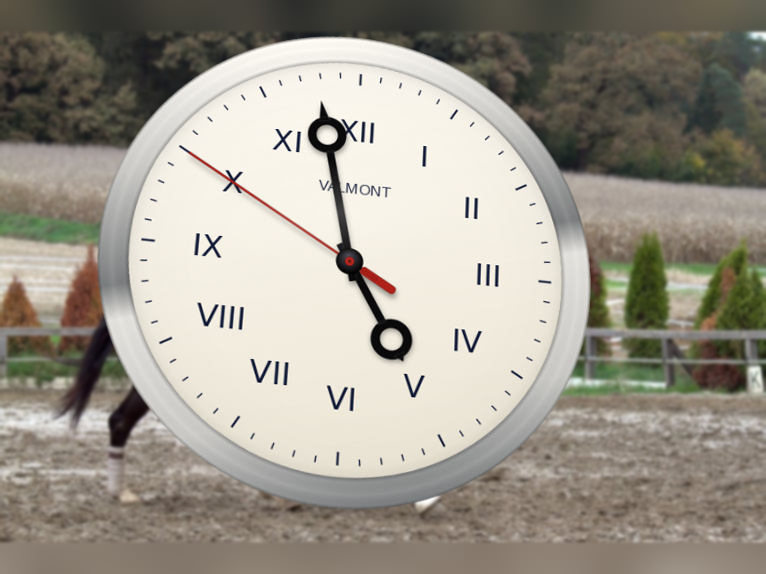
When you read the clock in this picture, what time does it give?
4:57:50
